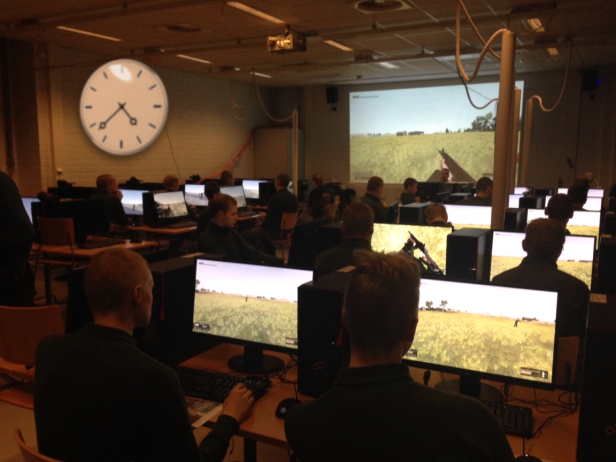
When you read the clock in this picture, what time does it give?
4:38
